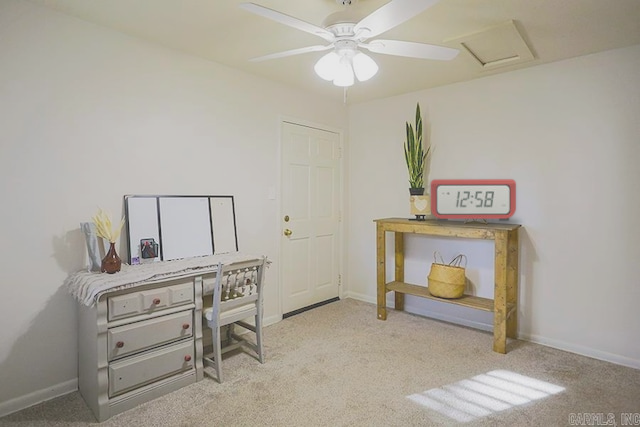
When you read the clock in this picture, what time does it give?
12:58
